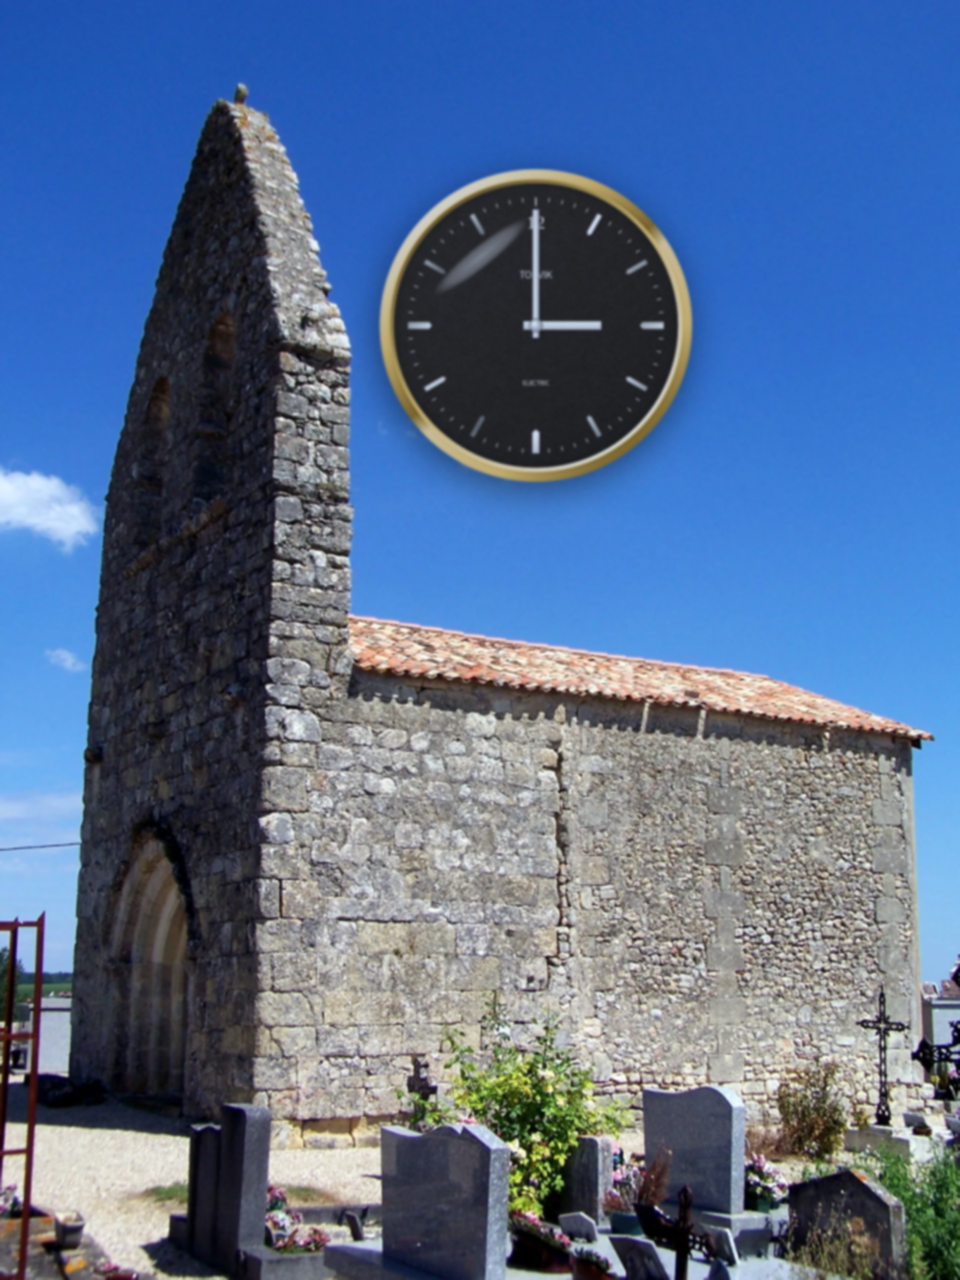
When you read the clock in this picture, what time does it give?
3:00
